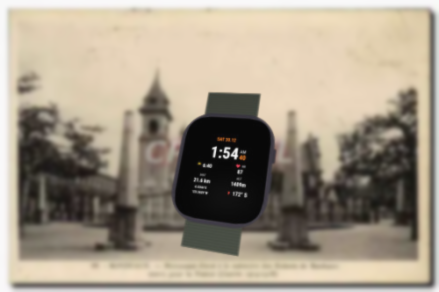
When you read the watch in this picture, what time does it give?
1:54
